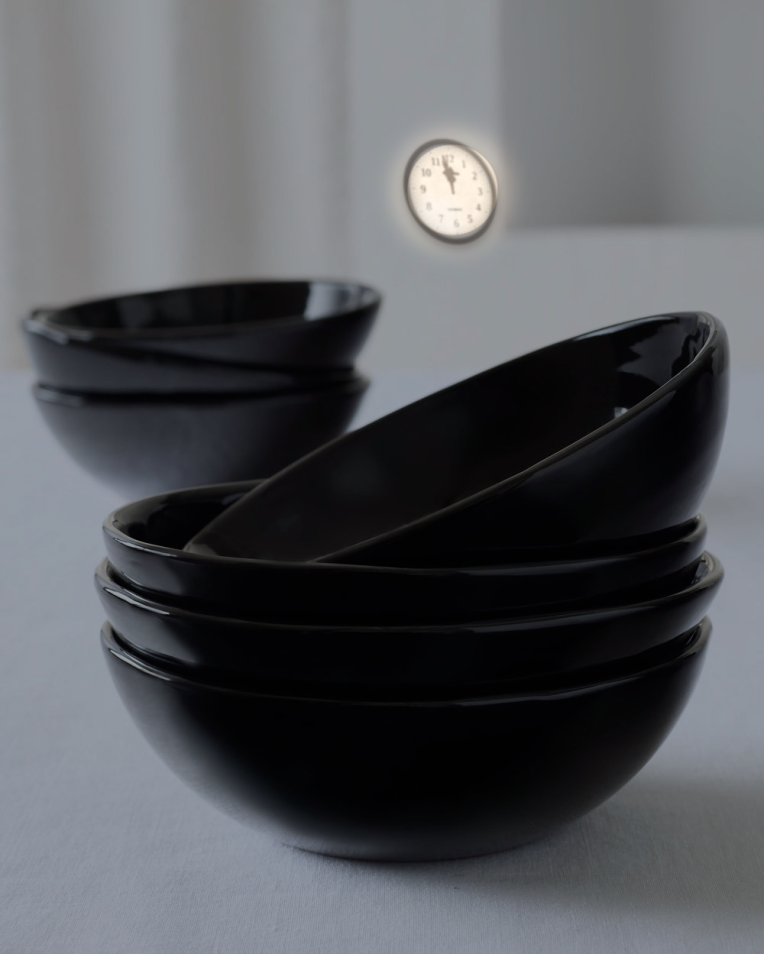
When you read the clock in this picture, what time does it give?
11:58
